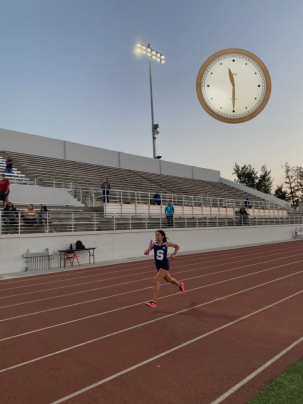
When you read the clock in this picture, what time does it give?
11:30
